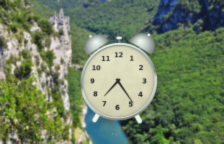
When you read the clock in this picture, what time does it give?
7:24
